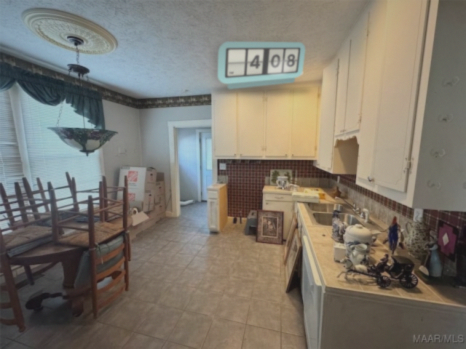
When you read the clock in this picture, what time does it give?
4:08
